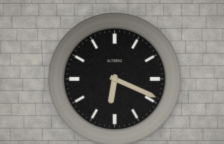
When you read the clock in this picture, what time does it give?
6:19
